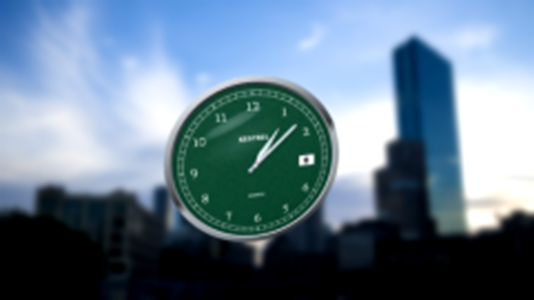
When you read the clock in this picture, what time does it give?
1:08
